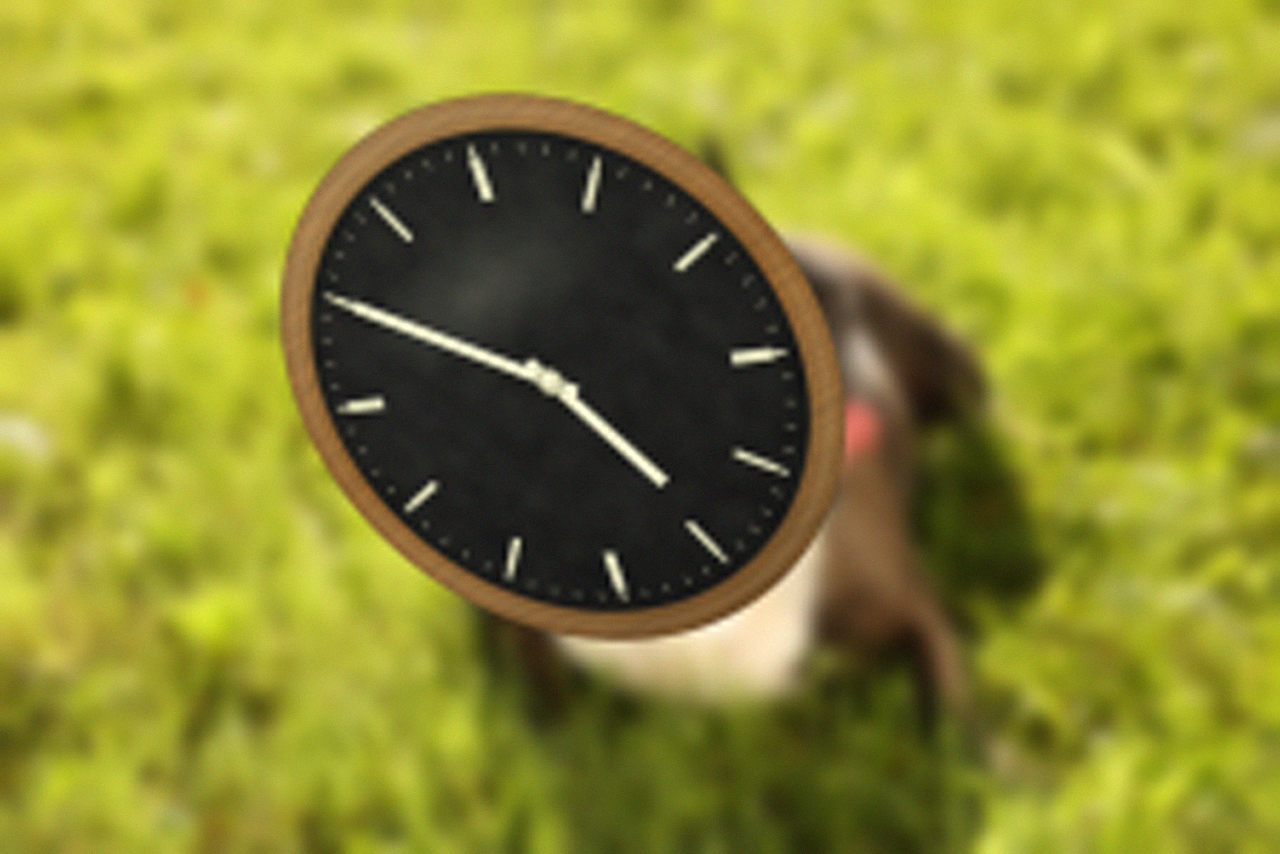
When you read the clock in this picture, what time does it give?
4:50
